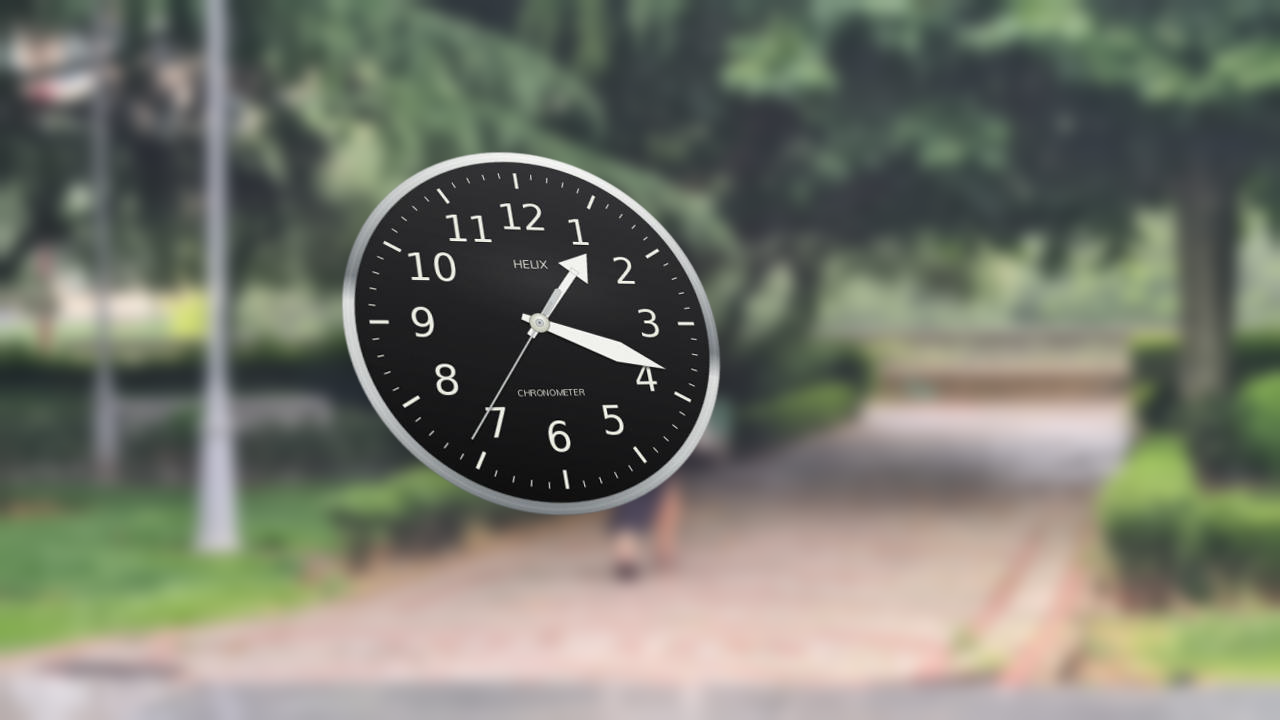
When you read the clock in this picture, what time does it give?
1:18:36
